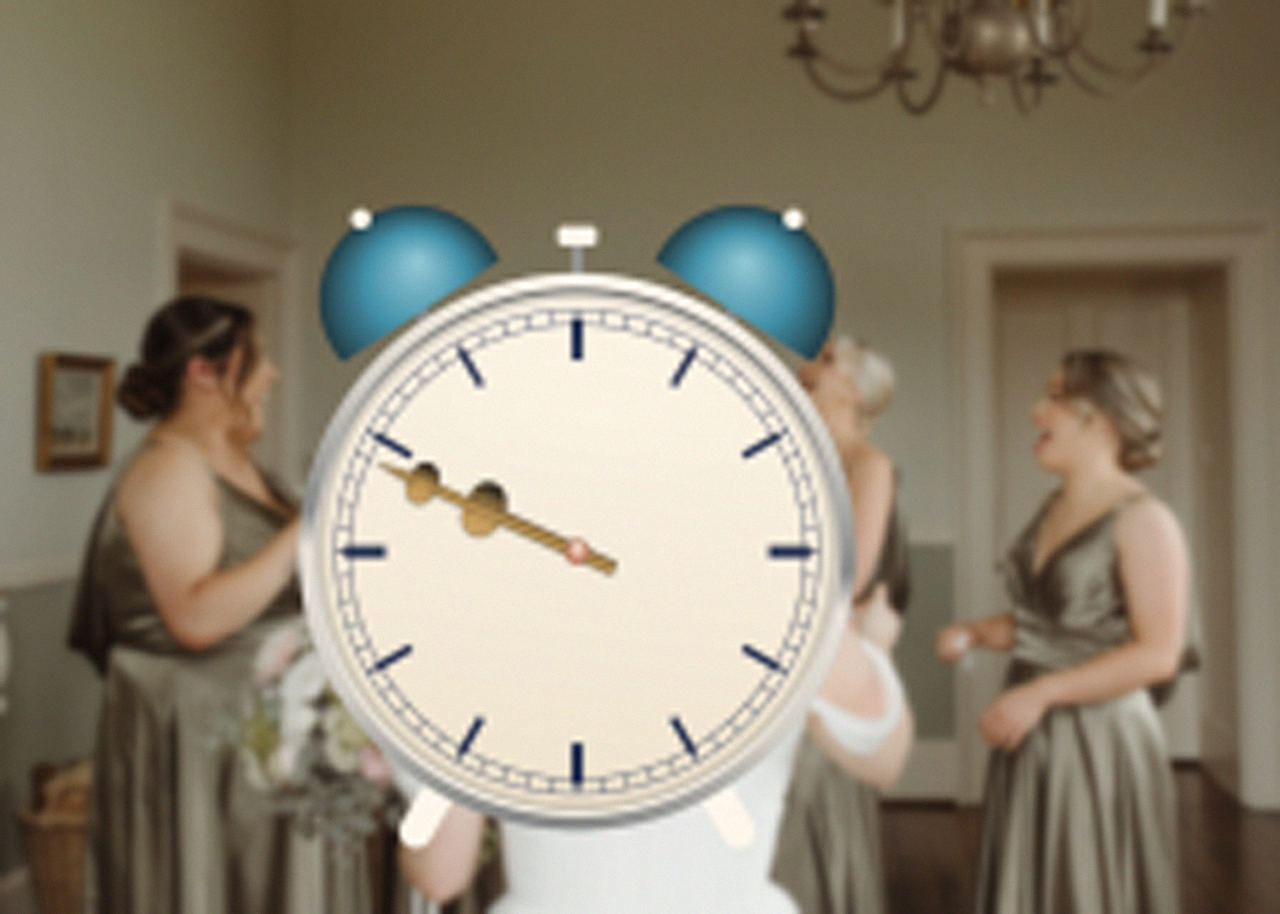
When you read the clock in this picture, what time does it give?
9:49
